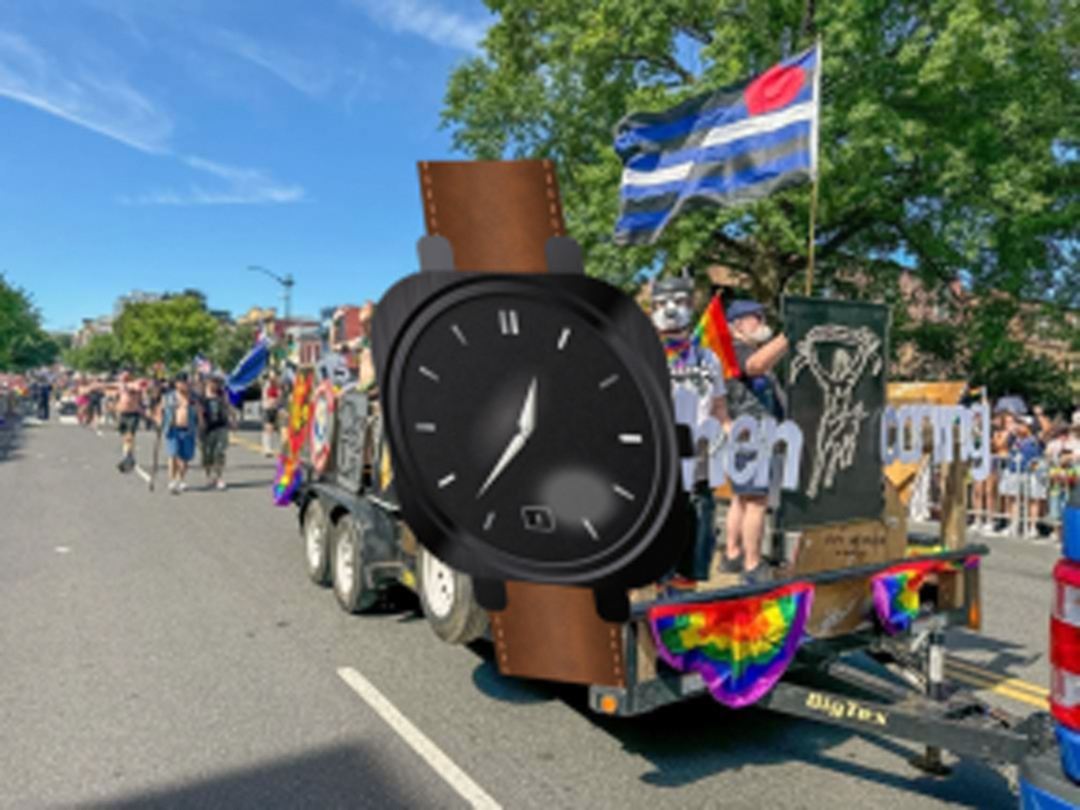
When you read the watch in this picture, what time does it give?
12:37
